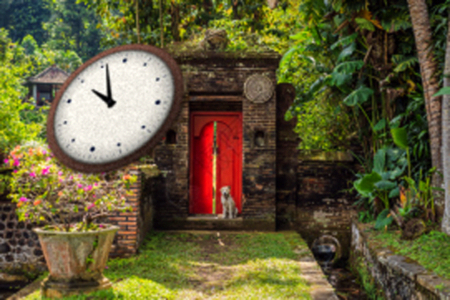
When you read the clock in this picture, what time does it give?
9:56
